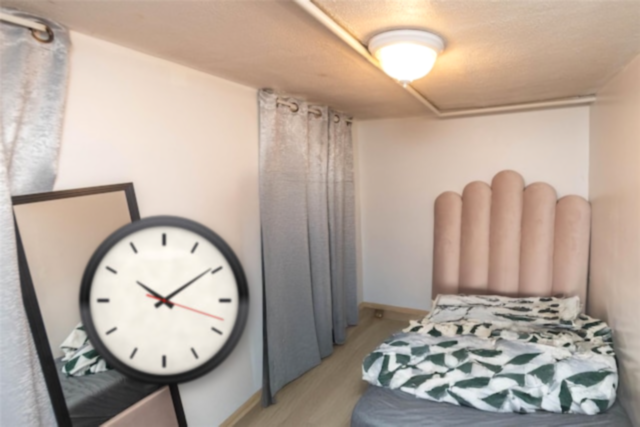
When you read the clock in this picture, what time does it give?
10:09:18
